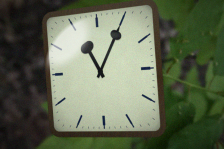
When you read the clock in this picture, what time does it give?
11:05
